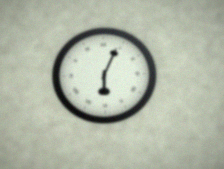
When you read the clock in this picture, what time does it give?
6:04
